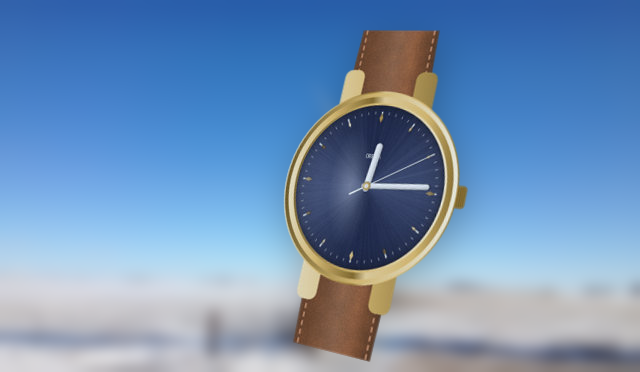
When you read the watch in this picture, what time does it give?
12:14:10
